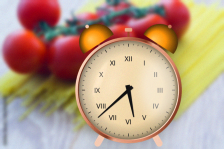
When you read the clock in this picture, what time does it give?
5:38
